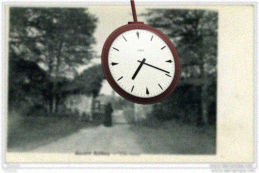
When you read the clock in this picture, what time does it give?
7:19
